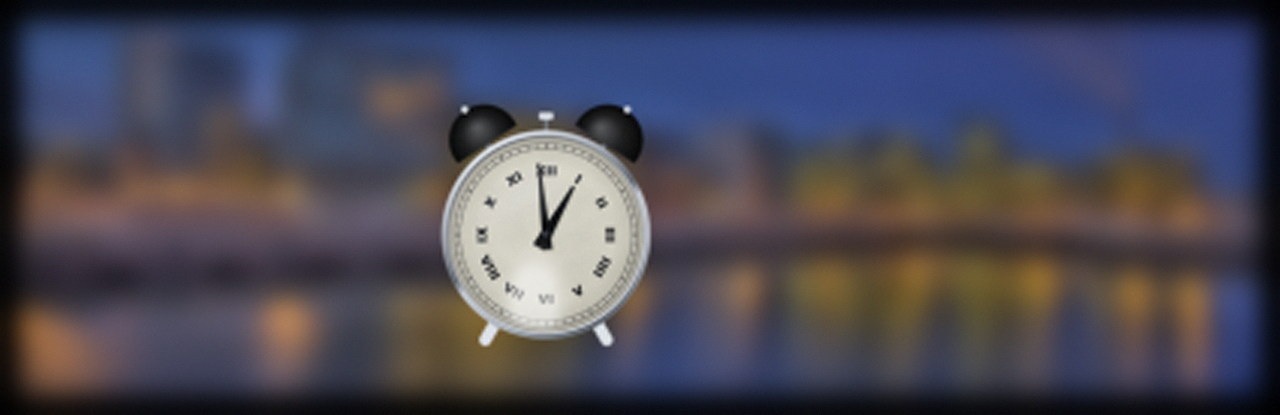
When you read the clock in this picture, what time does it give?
12:59
